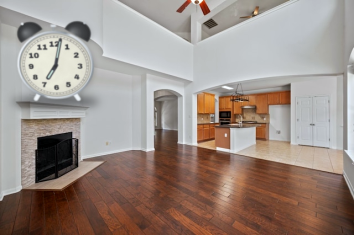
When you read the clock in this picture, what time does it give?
7:02
